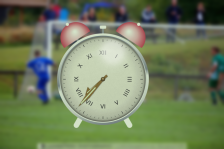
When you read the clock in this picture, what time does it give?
7:37
